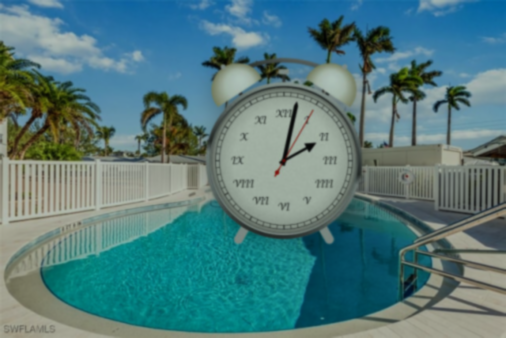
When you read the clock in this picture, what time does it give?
2:02:05
